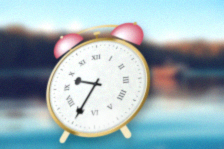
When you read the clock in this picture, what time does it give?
9:35
